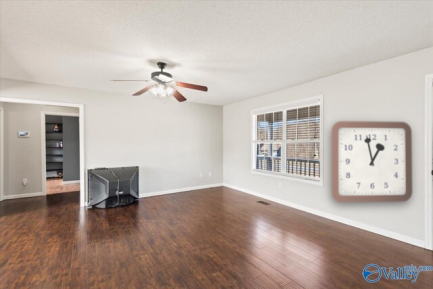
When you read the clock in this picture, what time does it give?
12:58
